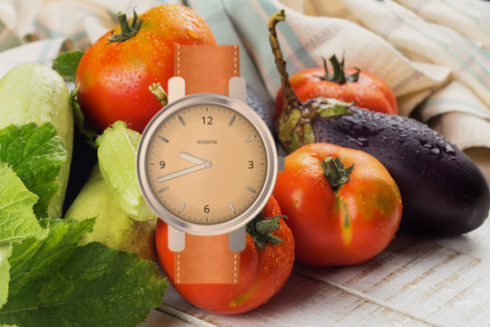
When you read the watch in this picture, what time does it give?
9:42
